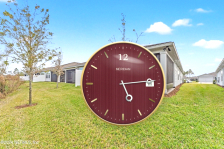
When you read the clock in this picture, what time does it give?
5:14
